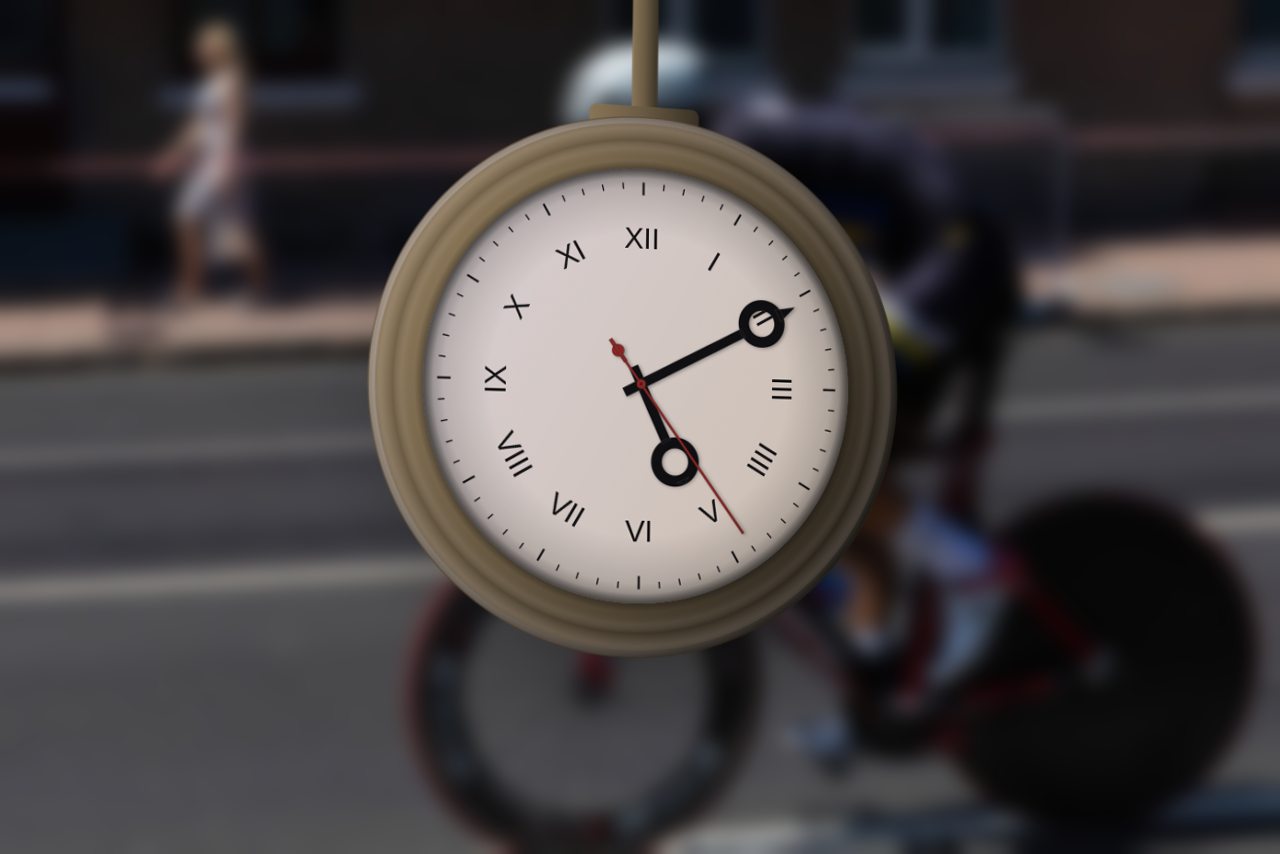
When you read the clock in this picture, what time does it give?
5:10:24
